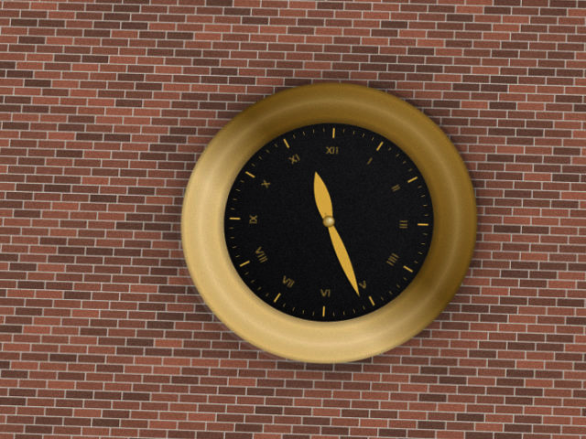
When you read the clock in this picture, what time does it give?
11:26
